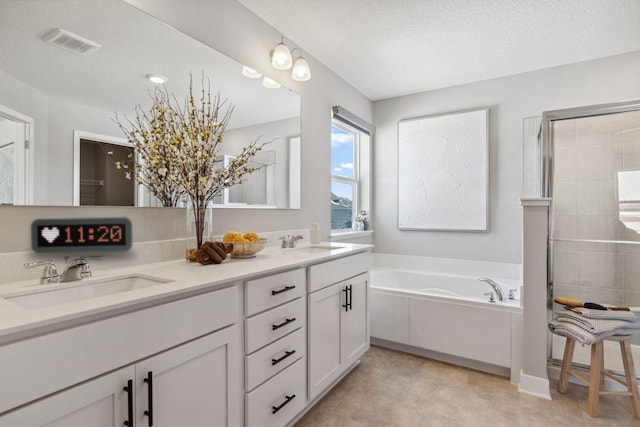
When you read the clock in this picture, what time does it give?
11:20
